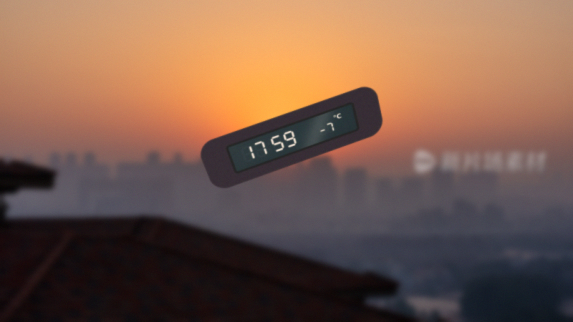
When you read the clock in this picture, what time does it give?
17:59
